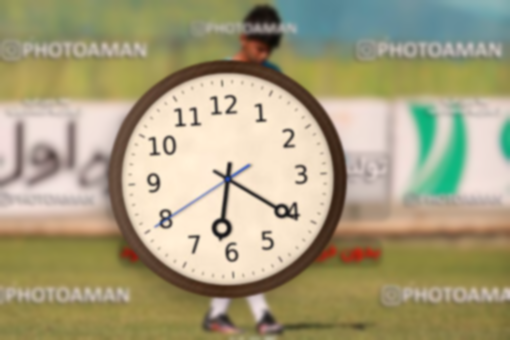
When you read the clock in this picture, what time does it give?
6:20:40
